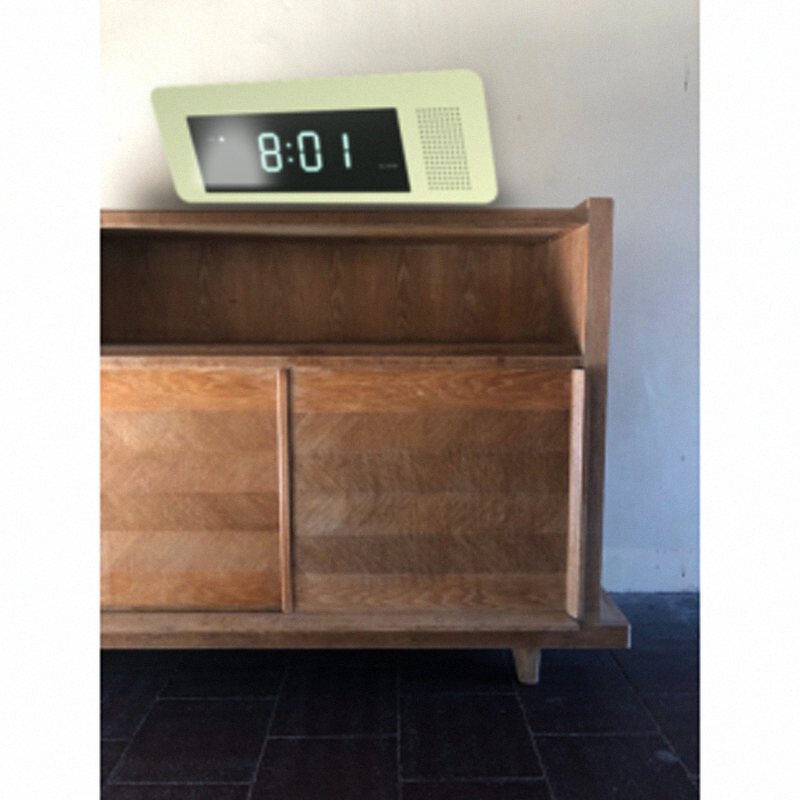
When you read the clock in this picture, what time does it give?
8:01
